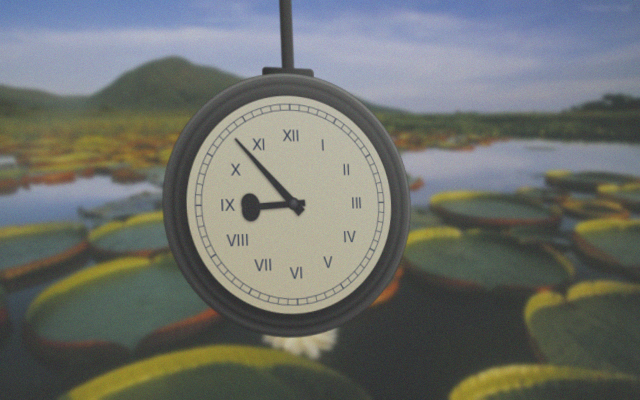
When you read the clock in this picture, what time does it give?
8:53
